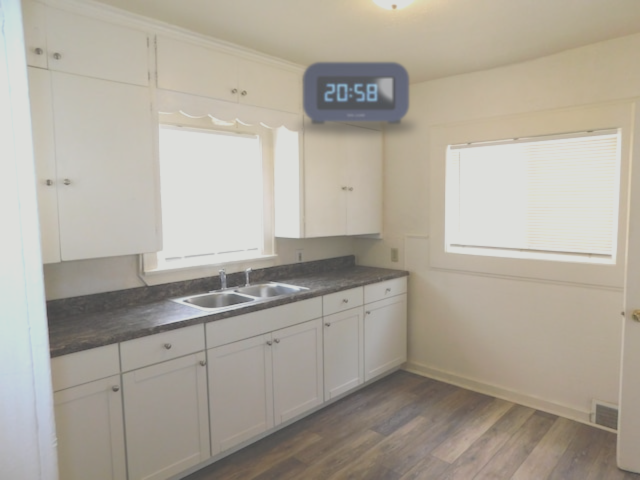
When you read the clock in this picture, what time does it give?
20:58
